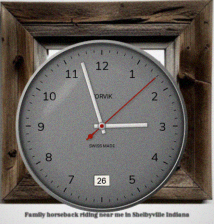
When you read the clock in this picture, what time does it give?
2:57:08
